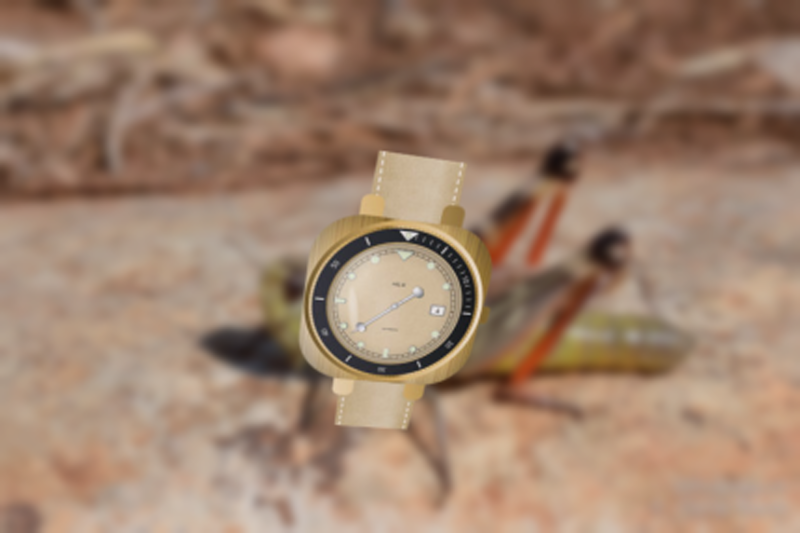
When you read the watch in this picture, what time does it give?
1:38
